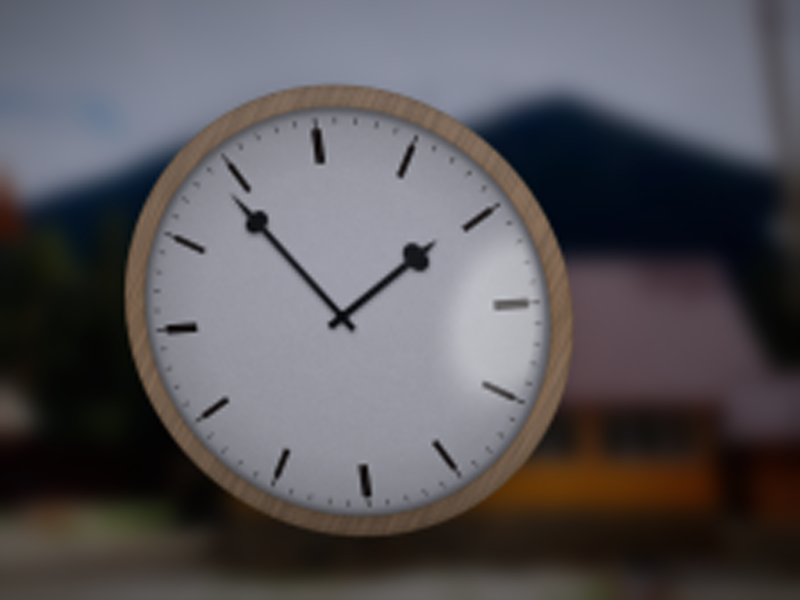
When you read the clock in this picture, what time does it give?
1:54
